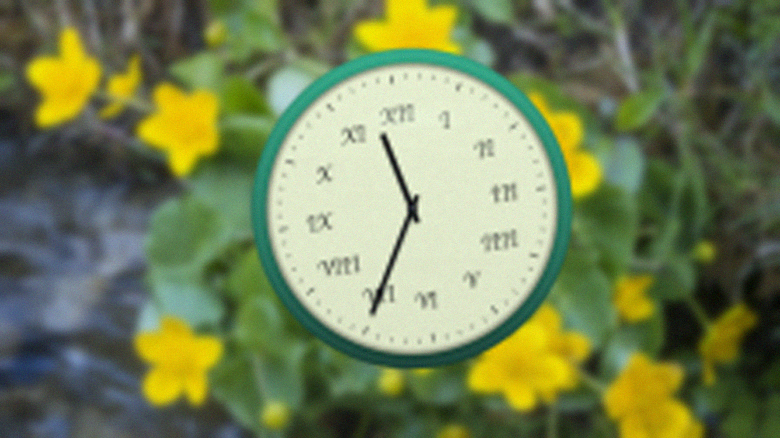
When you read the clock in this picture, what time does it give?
11:35
